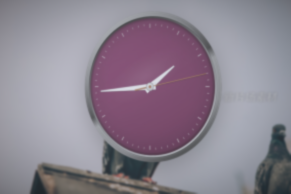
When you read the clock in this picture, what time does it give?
1:44:13
